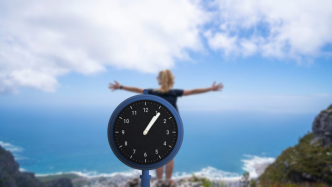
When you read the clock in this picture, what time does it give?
1:06
